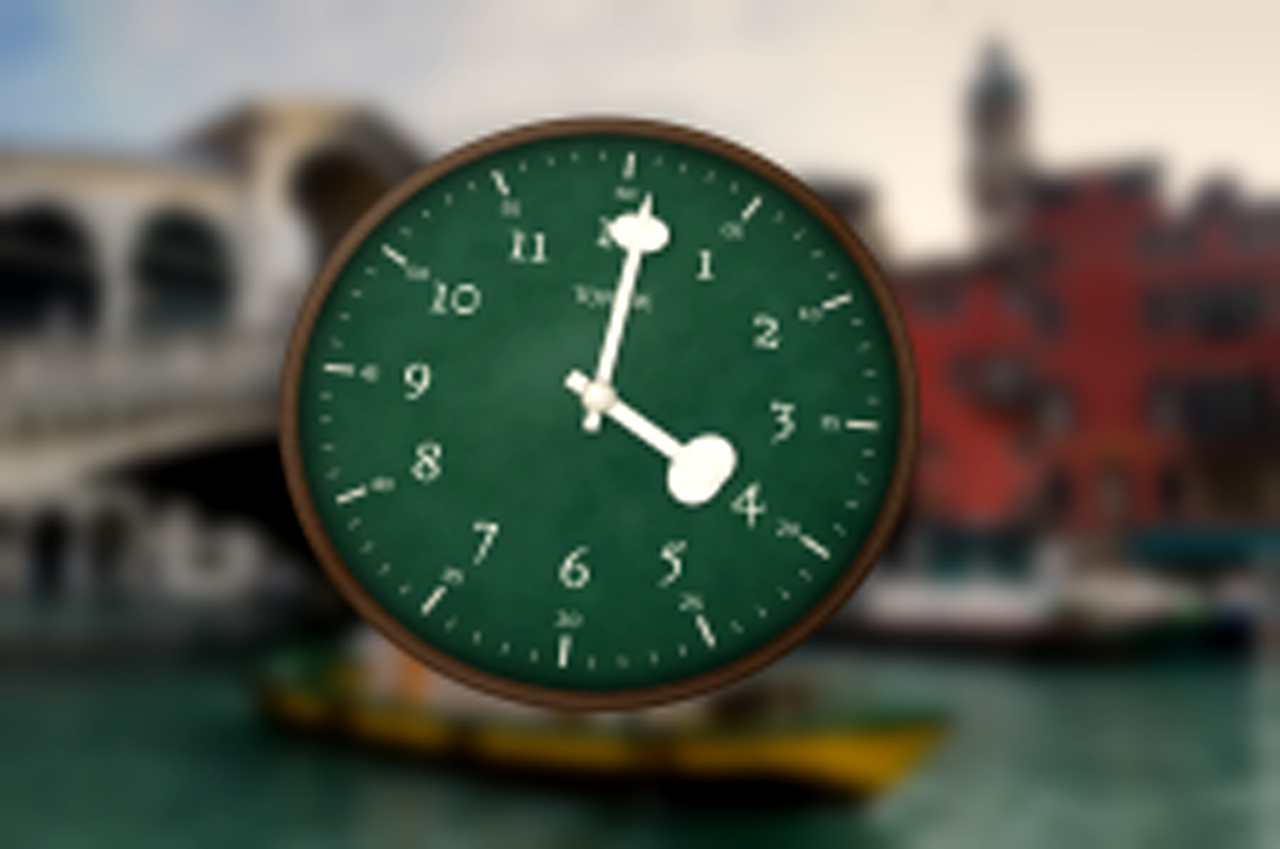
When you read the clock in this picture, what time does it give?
4:01
